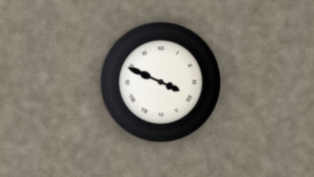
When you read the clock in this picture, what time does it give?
3:49
